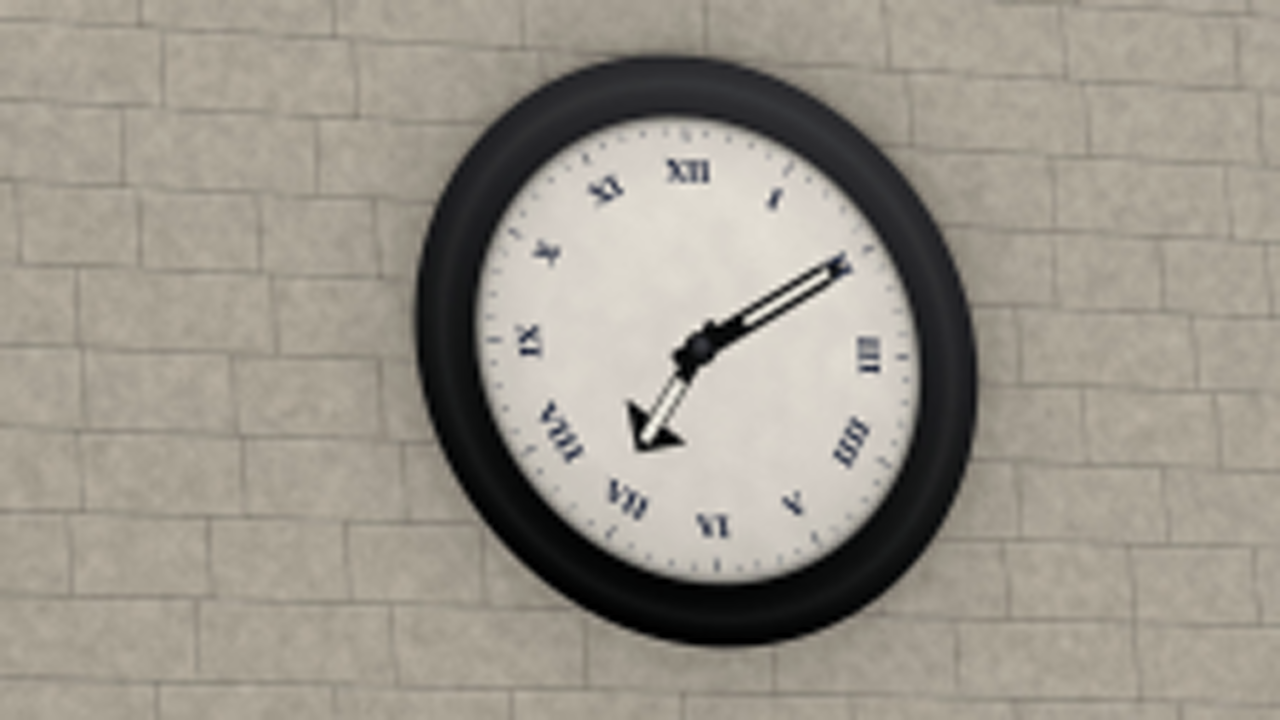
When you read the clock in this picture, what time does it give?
7:10
